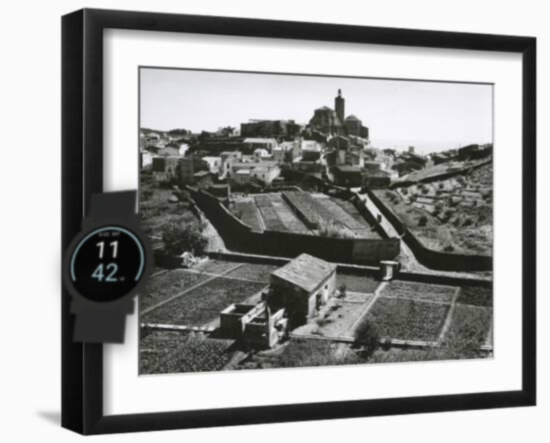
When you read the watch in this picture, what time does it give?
11:42
